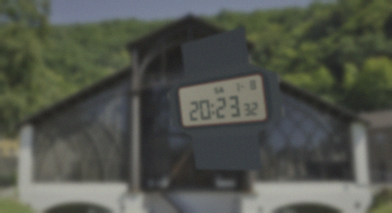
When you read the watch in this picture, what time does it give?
20:23
